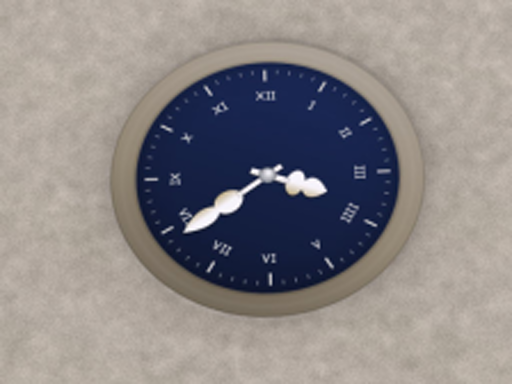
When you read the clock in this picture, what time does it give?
3:39
